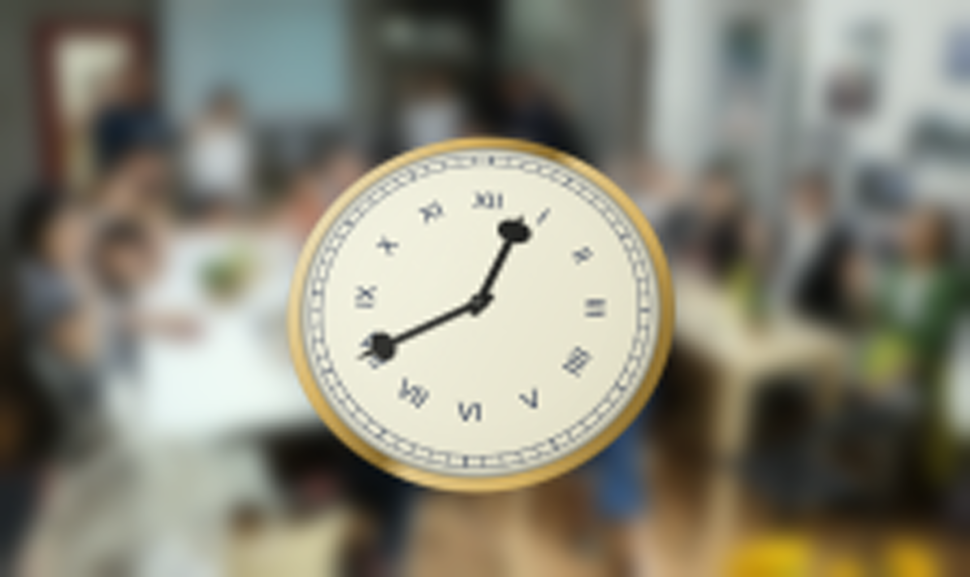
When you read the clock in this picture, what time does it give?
12:40
